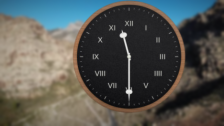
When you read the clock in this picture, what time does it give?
11:30
